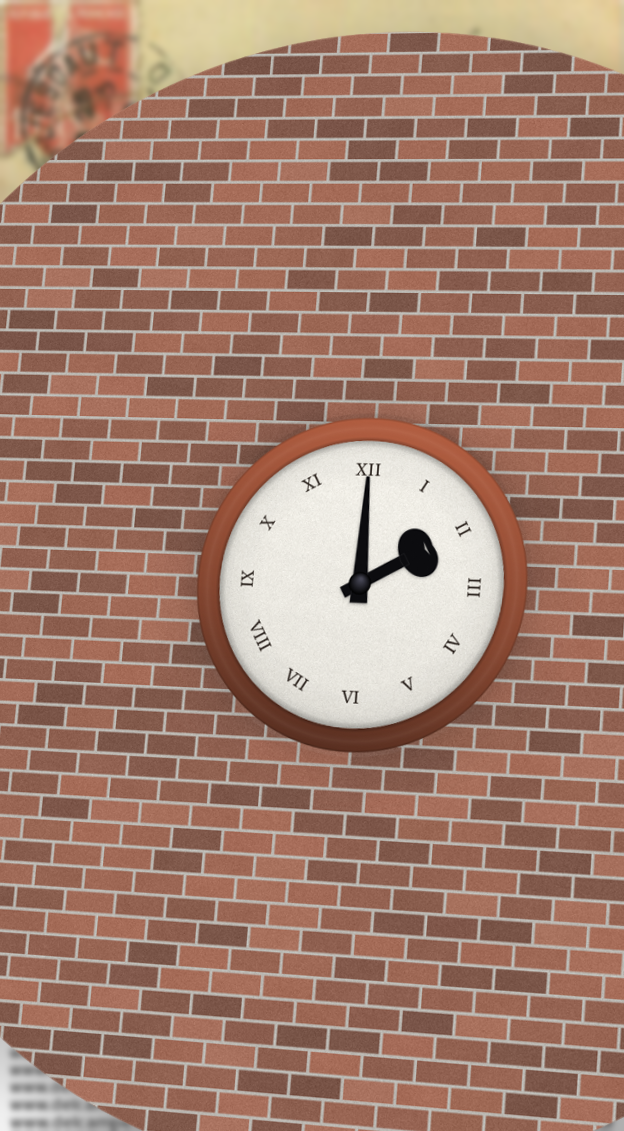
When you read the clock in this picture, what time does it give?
2:00
